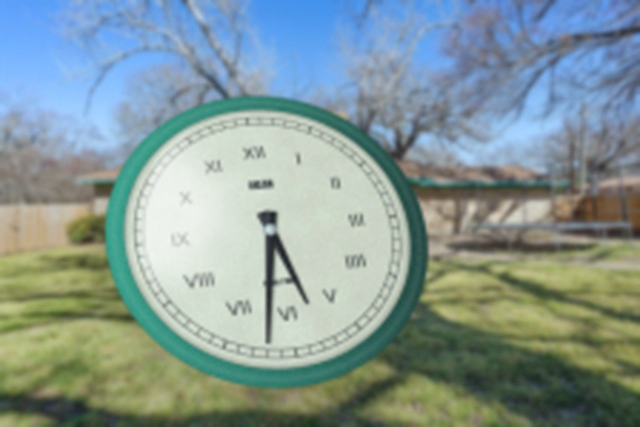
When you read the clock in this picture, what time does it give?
5:32
